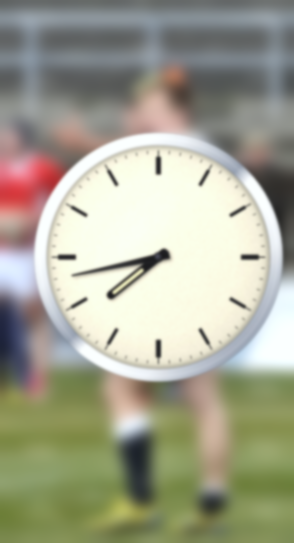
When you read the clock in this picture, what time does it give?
7:43
